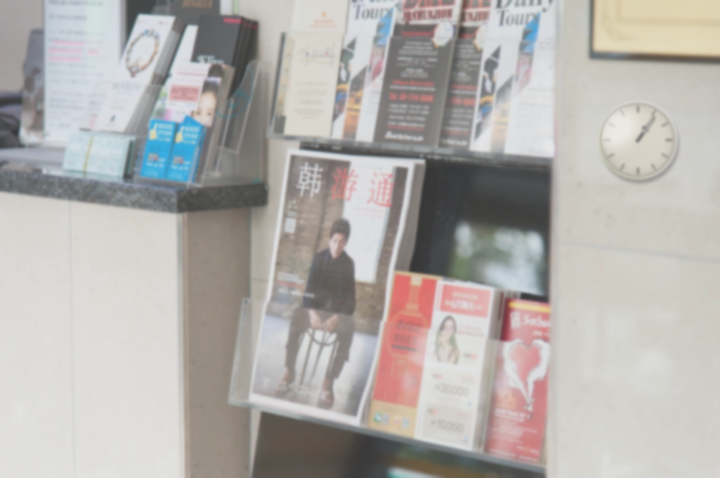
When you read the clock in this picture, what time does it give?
1:06
